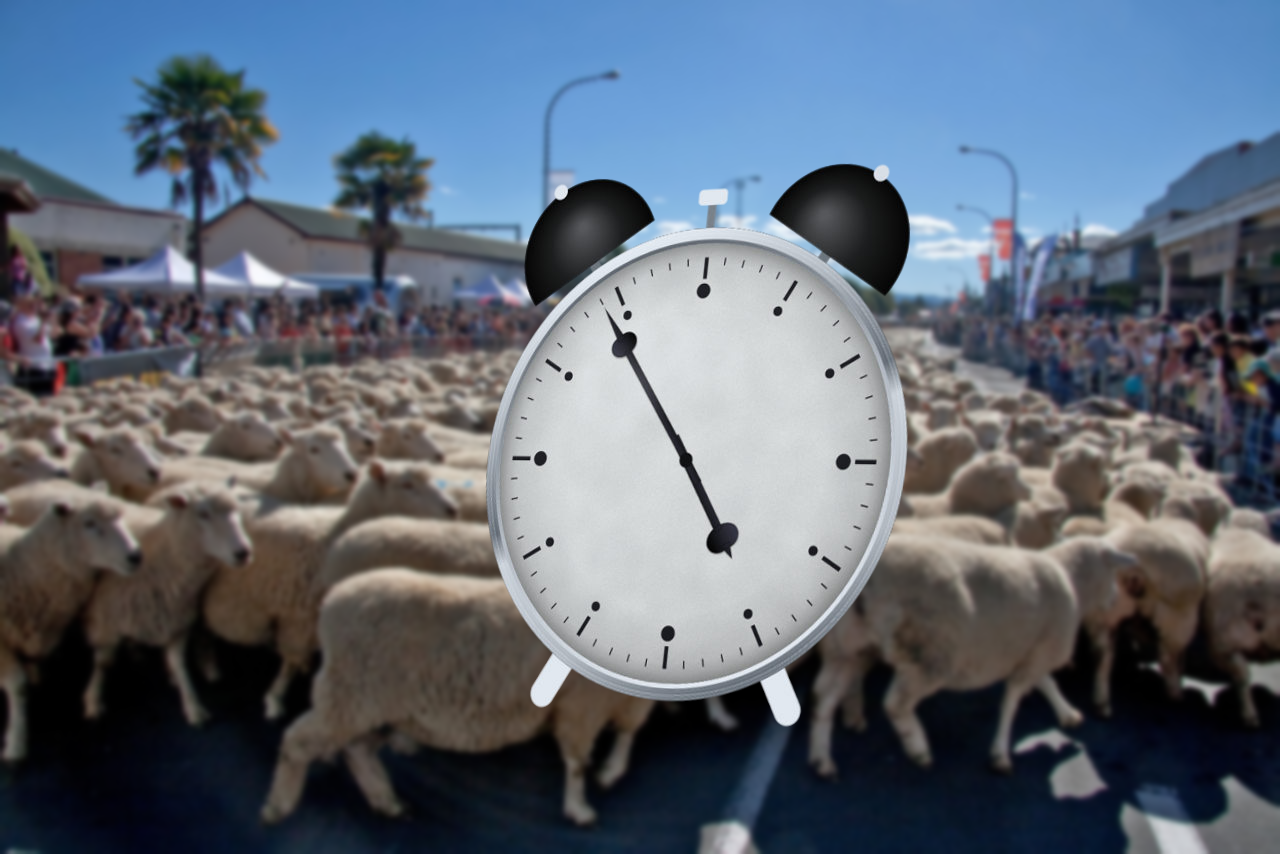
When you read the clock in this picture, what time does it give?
4:54
